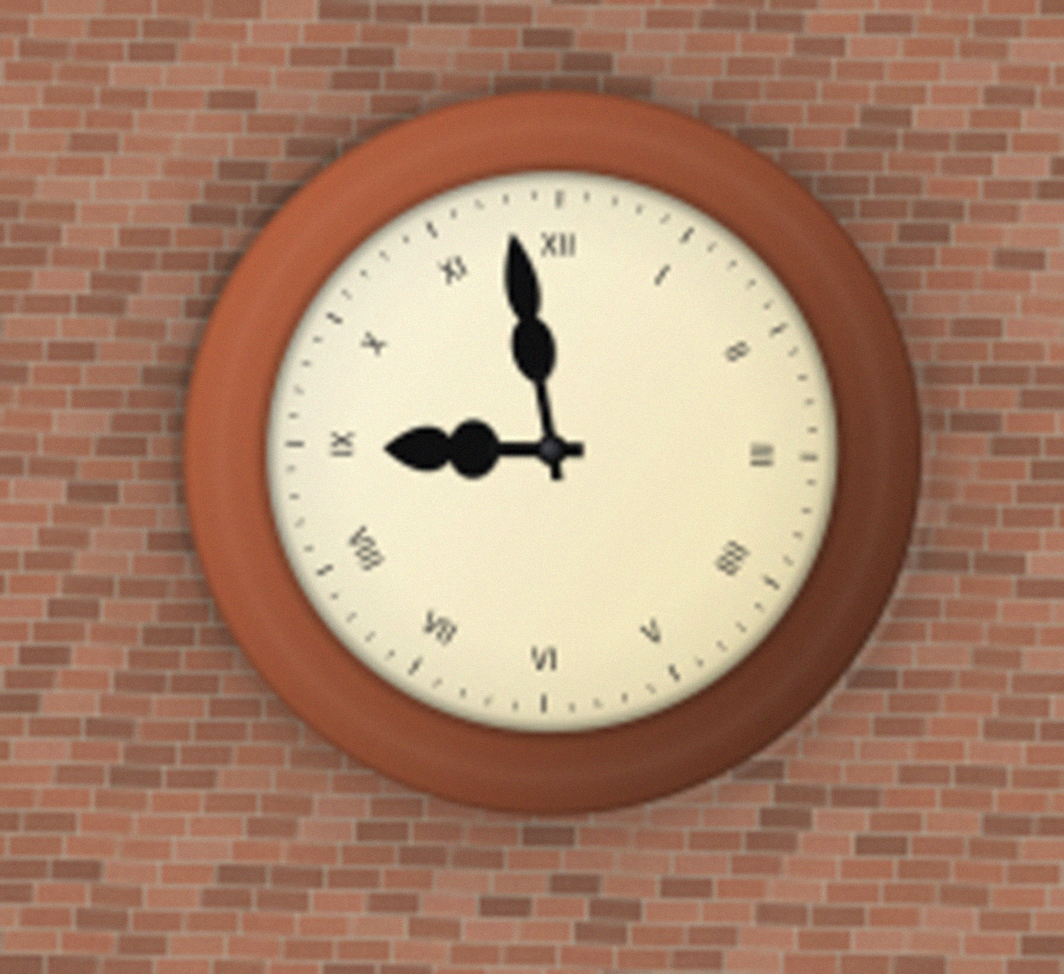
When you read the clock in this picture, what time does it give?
8:58
